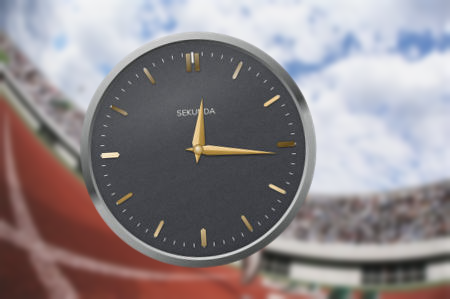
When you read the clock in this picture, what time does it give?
12:16
